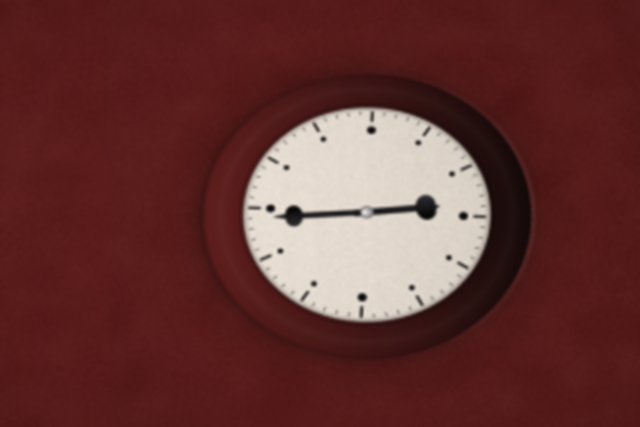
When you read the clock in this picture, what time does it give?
2:44
